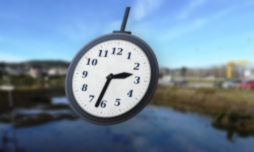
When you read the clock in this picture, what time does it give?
2:32
